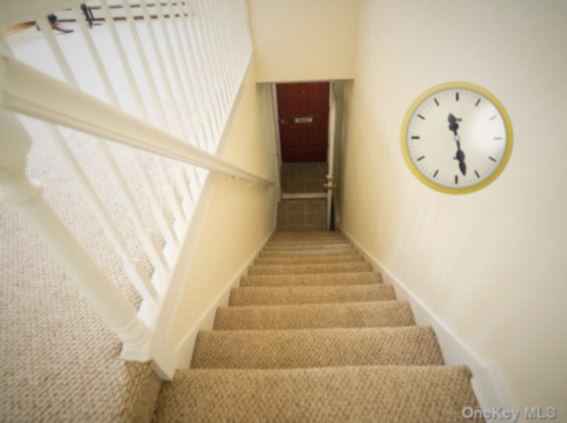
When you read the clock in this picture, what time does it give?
11:28
